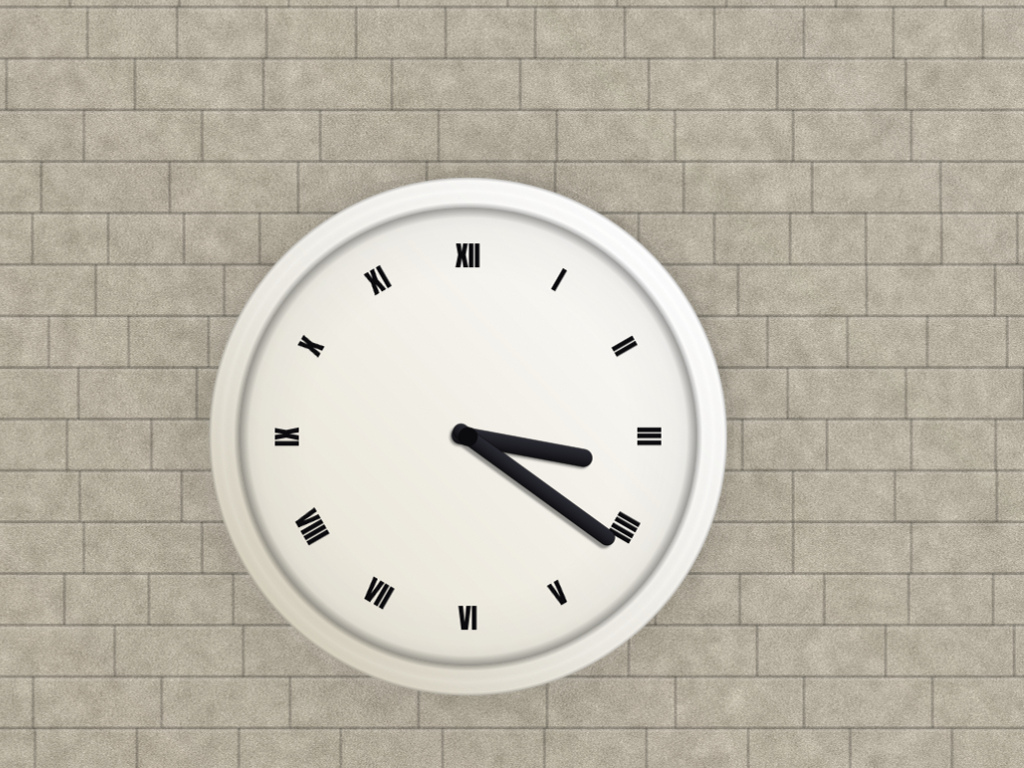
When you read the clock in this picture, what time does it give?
3:21
